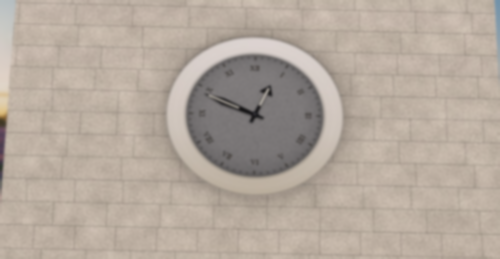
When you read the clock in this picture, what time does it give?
12:49
